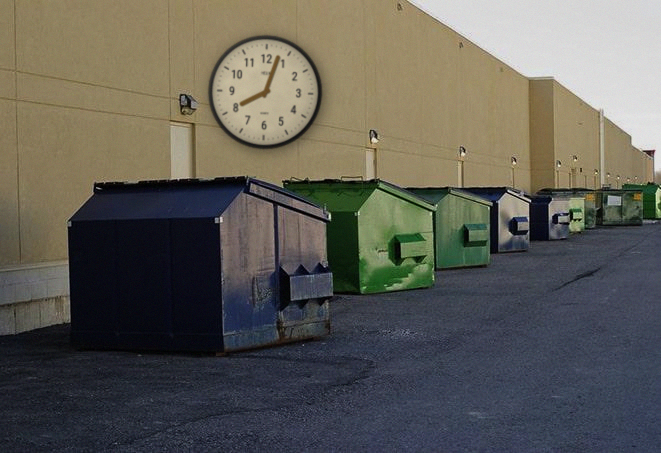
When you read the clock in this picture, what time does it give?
8:03
